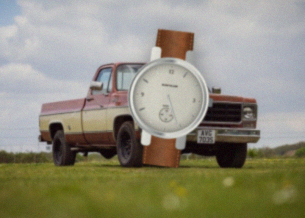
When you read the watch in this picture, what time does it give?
5:26
